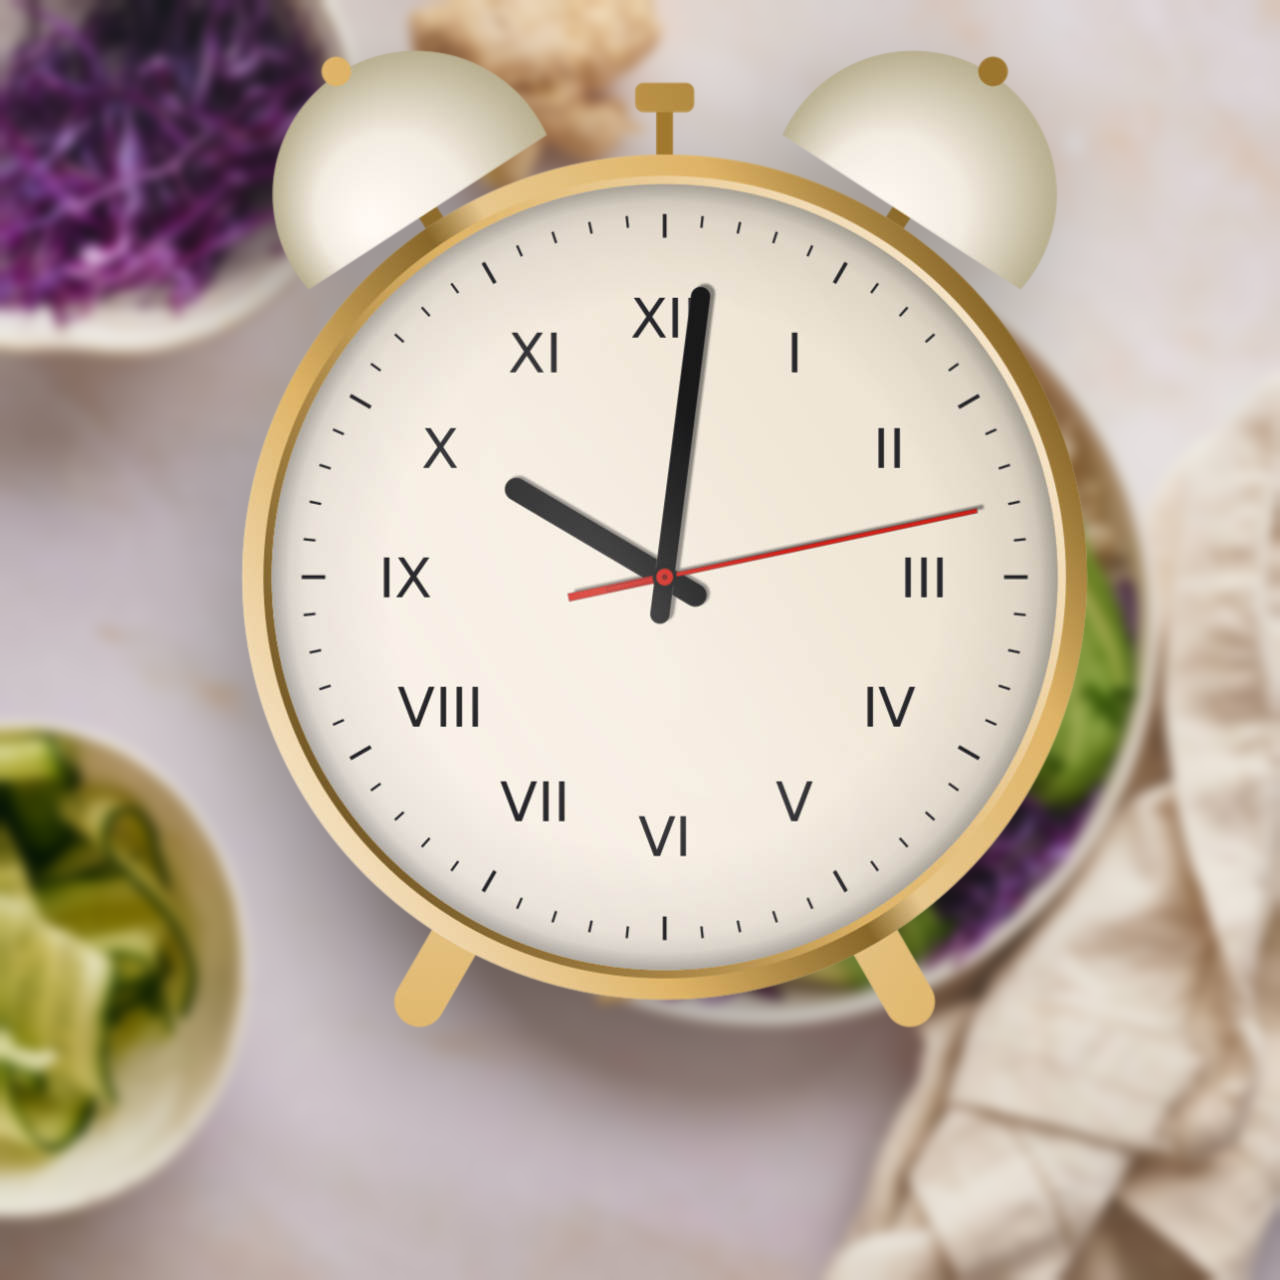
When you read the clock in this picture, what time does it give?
10:01:13
